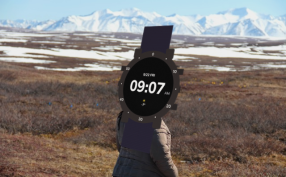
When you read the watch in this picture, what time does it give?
9:07
